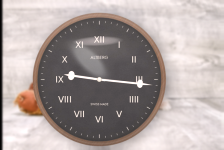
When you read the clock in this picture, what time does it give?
9:16
